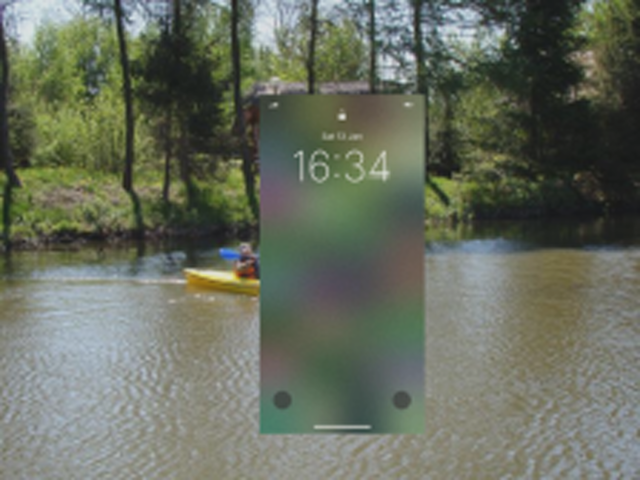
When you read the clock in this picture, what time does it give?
16:34
